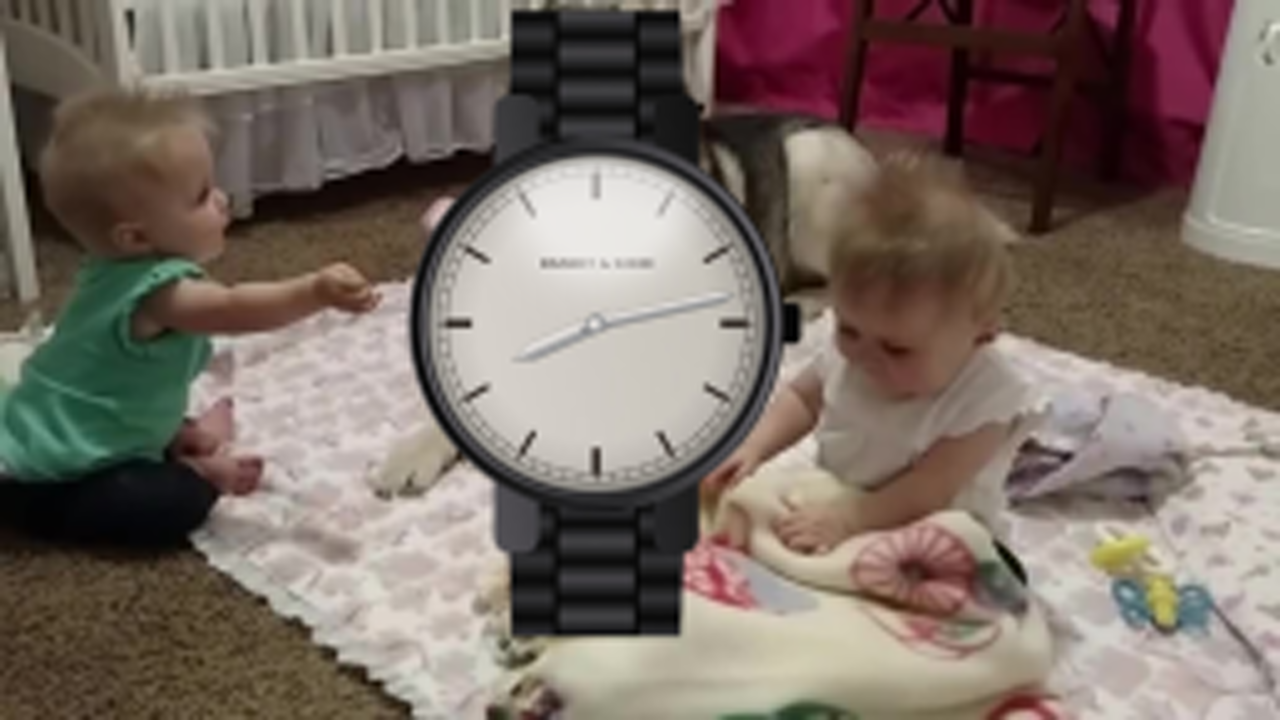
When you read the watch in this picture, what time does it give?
8:13
